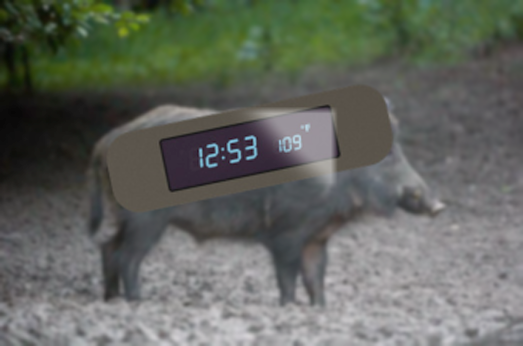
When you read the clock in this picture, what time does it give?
12:53
